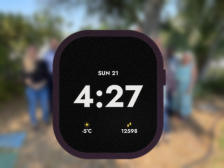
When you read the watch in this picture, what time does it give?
4:27
